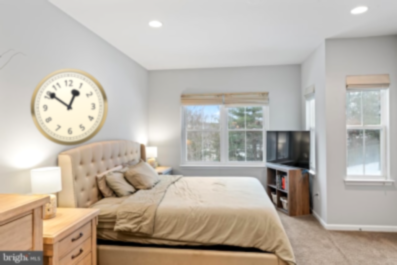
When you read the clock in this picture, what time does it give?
12:51
